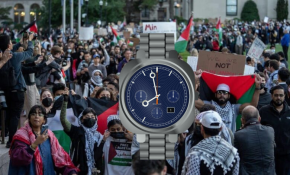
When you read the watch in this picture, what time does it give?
7:58
